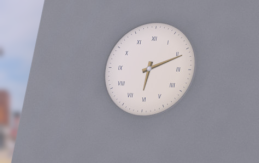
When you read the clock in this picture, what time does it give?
6:11
